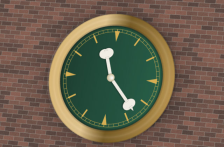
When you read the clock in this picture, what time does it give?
11:23
